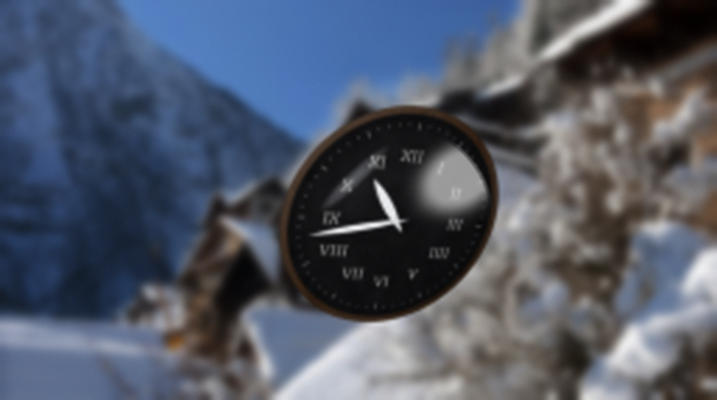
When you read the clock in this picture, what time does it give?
10:43
